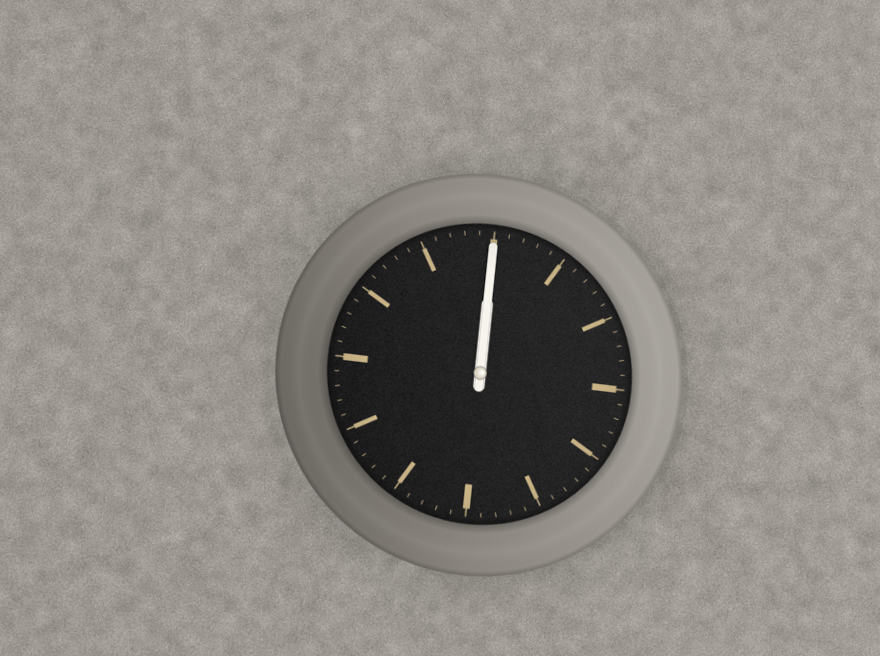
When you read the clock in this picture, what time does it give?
12:00
